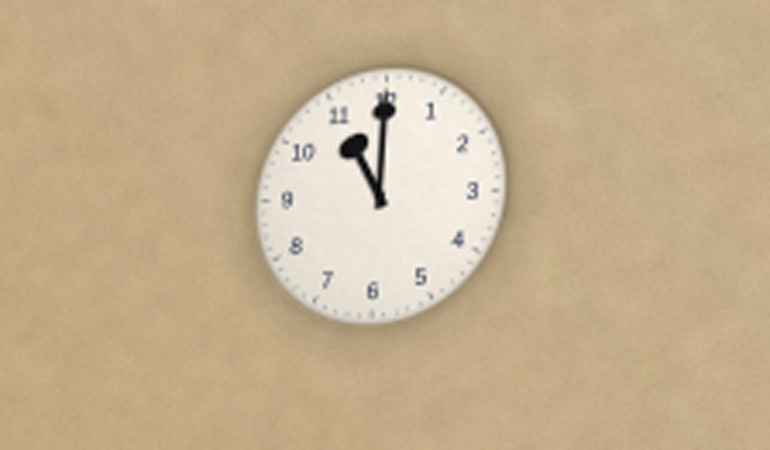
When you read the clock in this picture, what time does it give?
11:00
